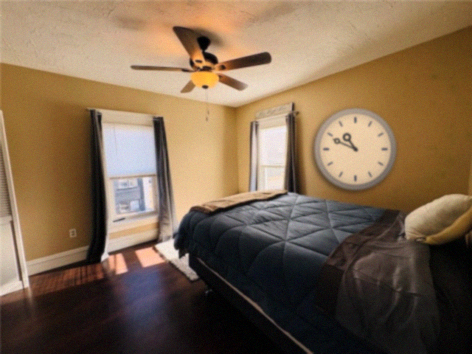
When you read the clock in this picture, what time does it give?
10:49
